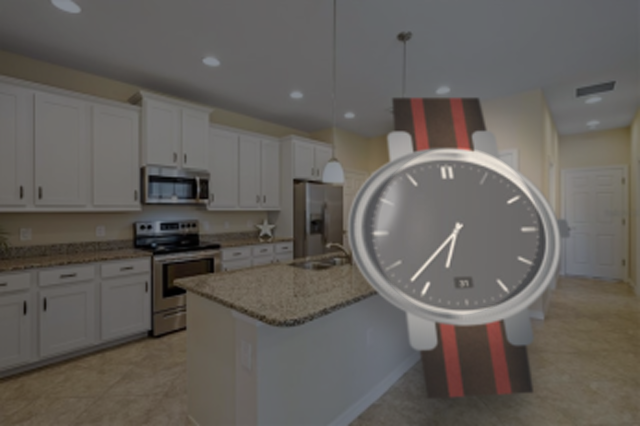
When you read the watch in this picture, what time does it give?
6:37
